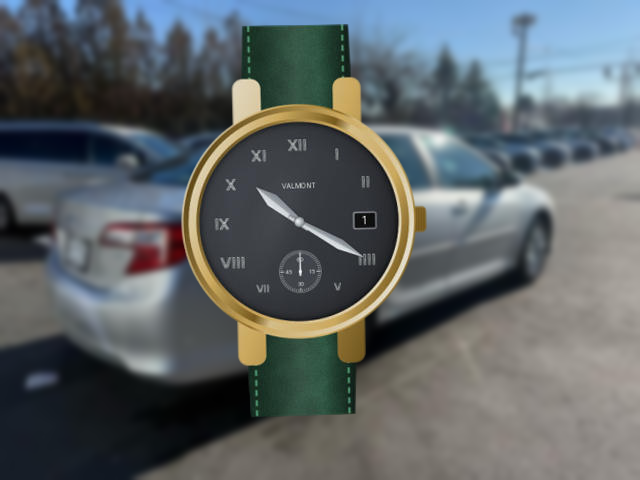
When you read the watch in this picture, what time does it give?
10:20
